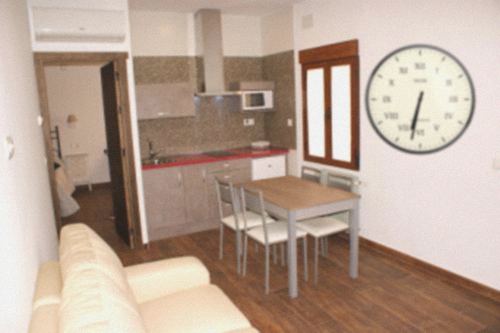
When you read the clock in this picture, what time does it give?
6:32
